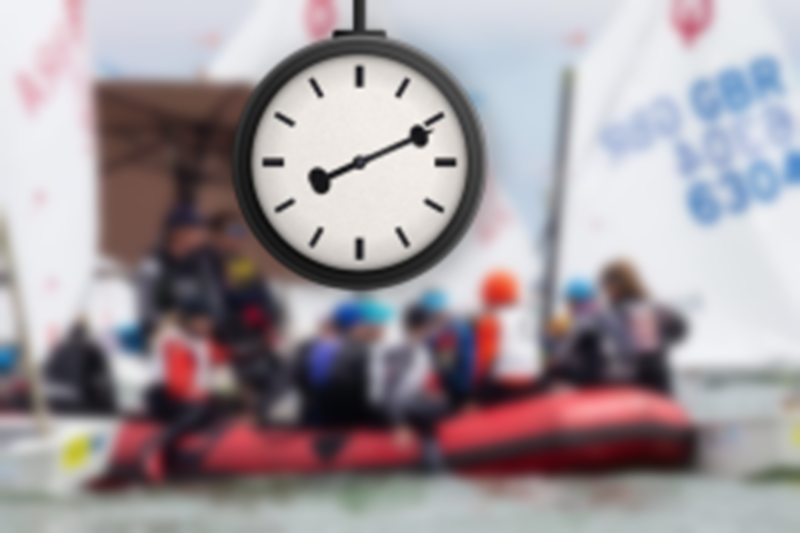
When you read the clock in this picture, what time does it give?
8:11
